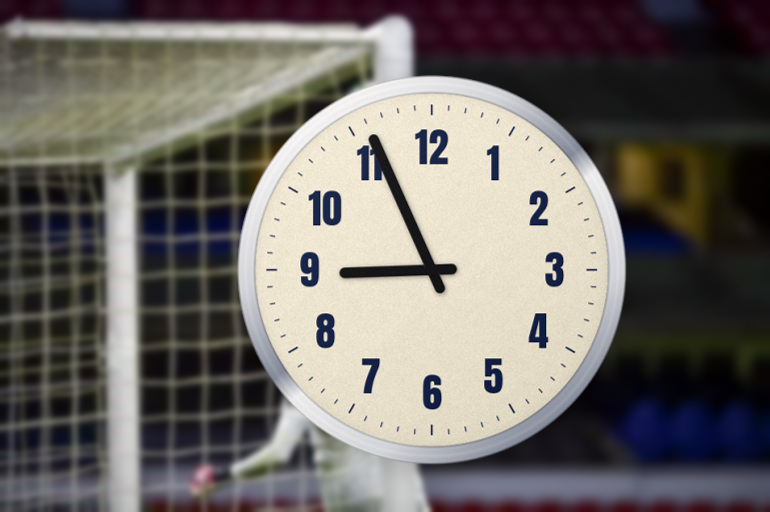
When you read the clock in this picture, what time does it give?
8:56
